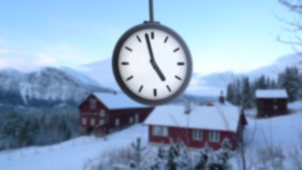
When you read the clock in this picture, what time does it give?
4:58
